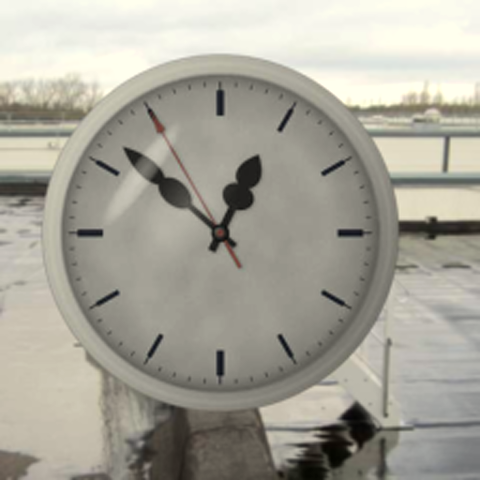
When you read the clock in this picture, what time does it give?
12:51:55
